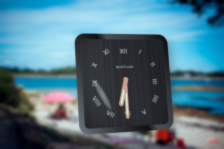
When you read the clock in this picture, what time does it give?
6:30
